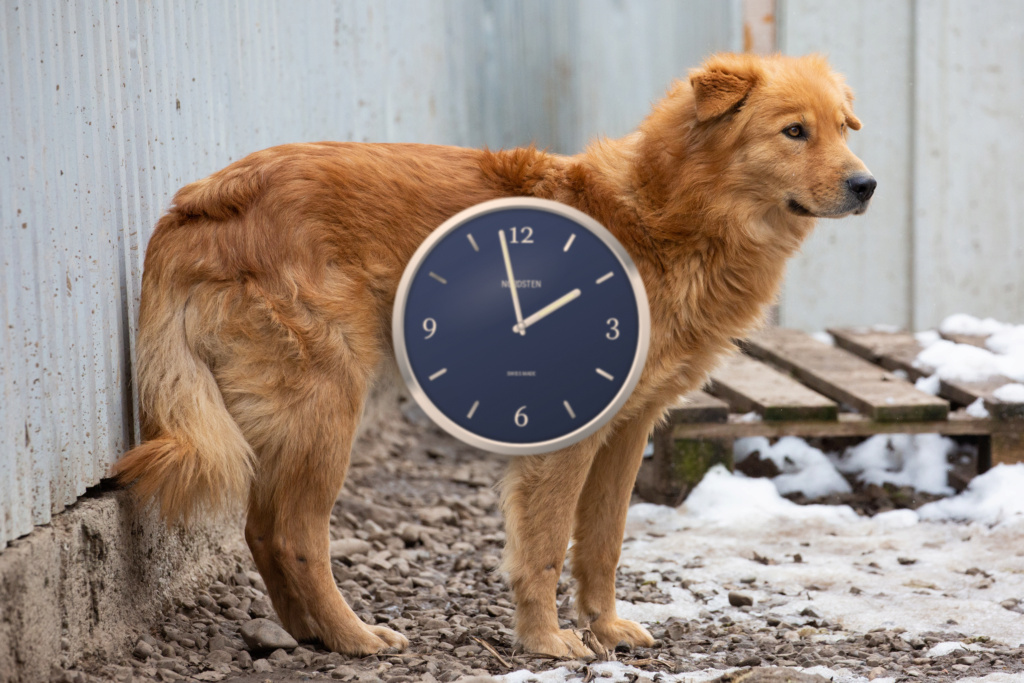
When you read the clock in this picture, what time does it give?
1:58
